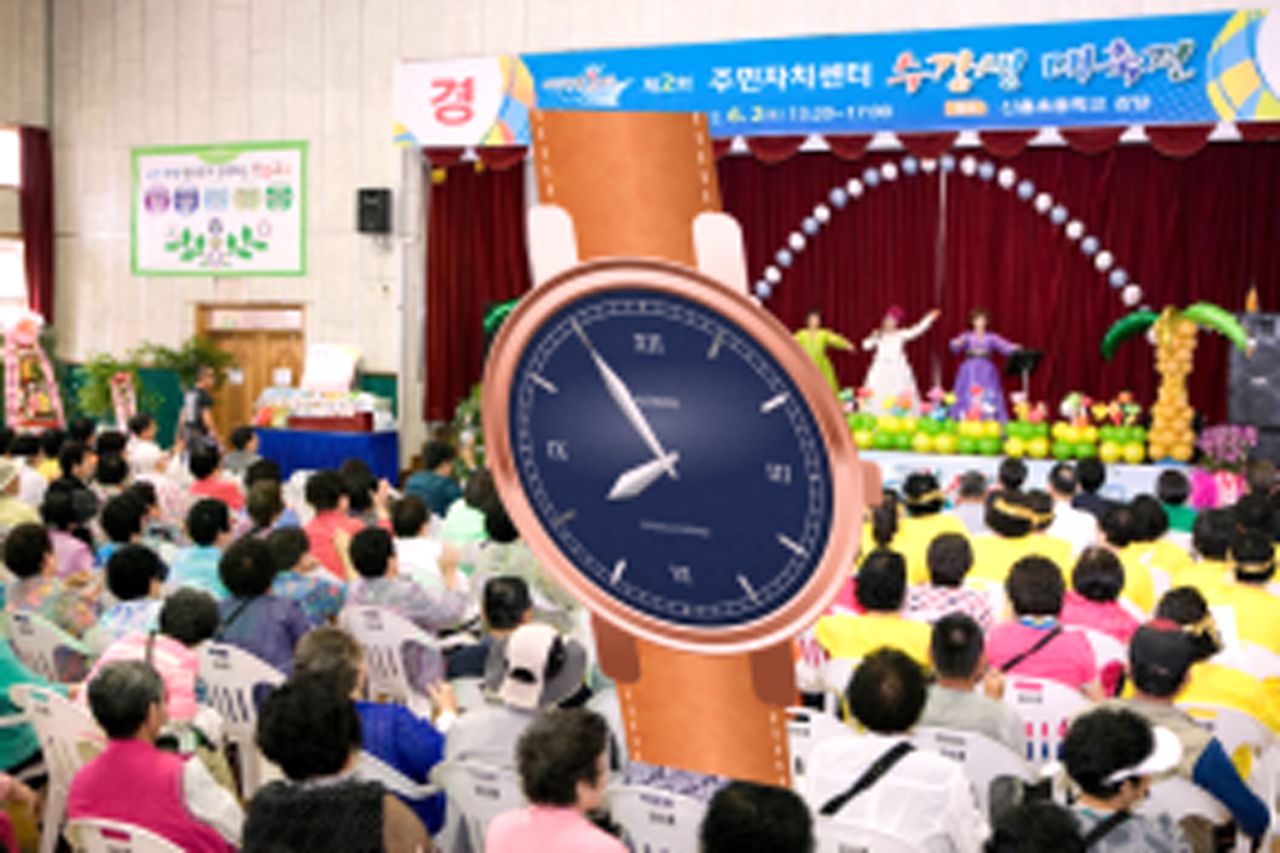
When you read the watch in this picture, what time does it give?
7:55
